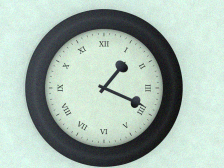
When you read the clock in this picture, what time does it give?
1:19
